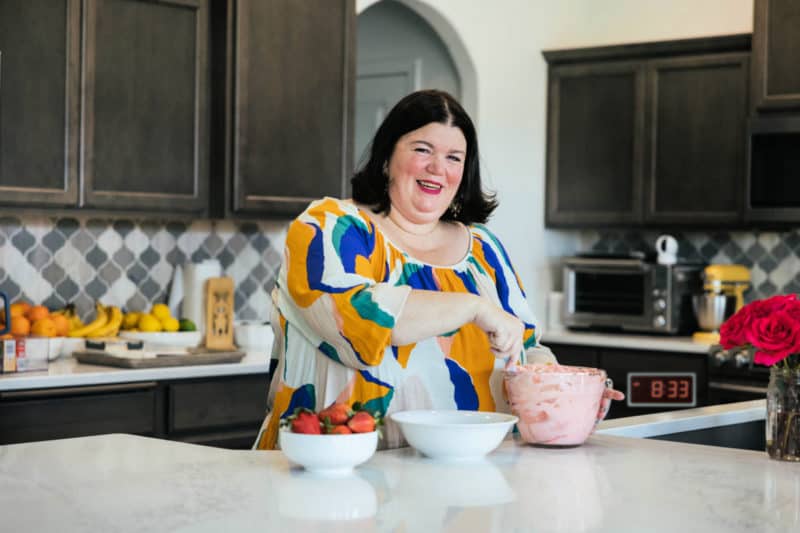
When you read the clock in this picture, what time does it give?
8:33
